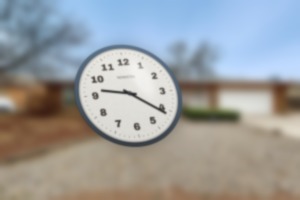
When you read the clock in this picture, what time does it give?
9:21
